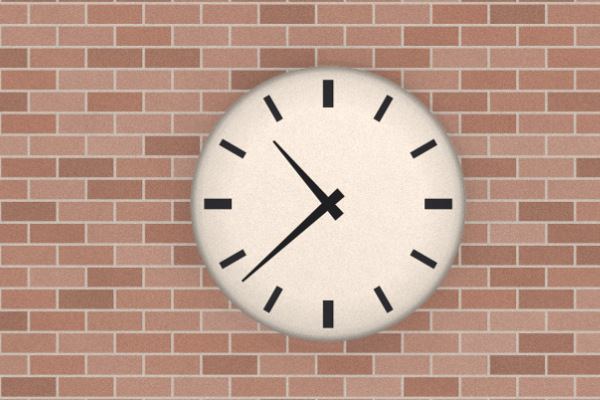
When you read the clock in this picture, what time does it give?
10:38
